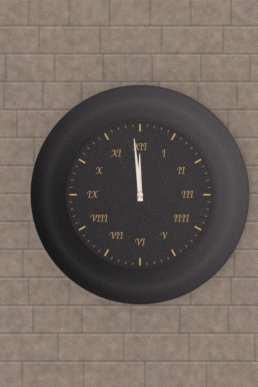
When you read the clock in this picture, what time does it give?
11:59
